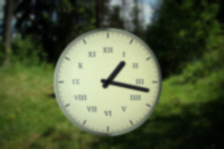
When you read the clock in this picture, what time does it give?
1:17
